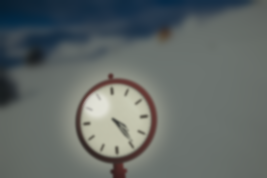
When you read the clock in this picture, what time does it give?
4:24
